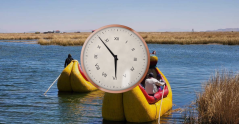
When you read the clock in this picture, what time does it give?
5:53
